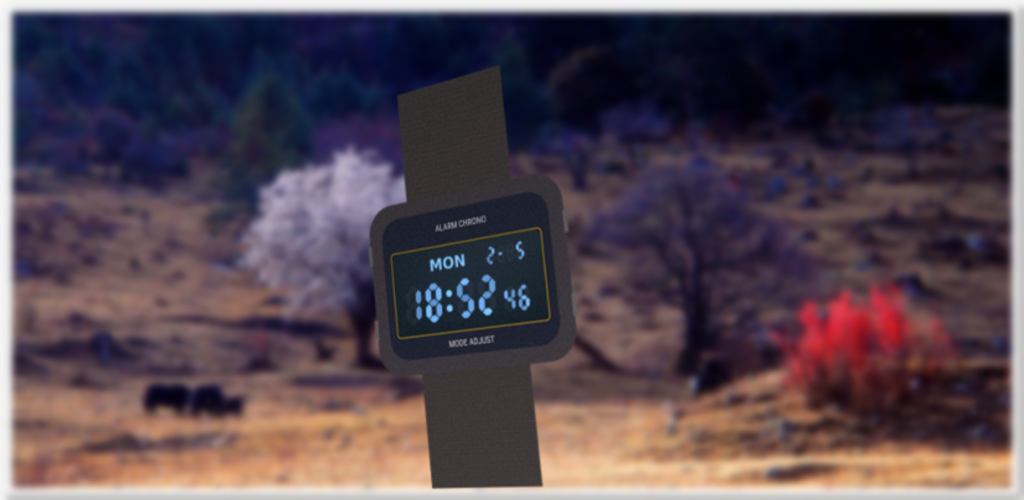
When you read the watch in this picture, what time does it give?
18:52:46
